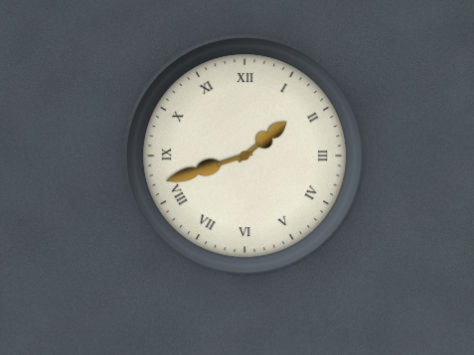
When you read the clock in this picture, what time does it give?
1:42
